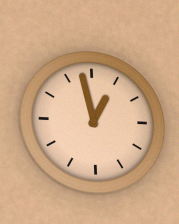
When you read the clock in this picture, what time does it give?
12:58
